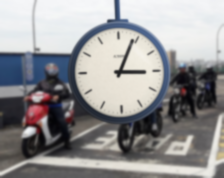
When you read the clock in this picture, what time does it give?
3:04
